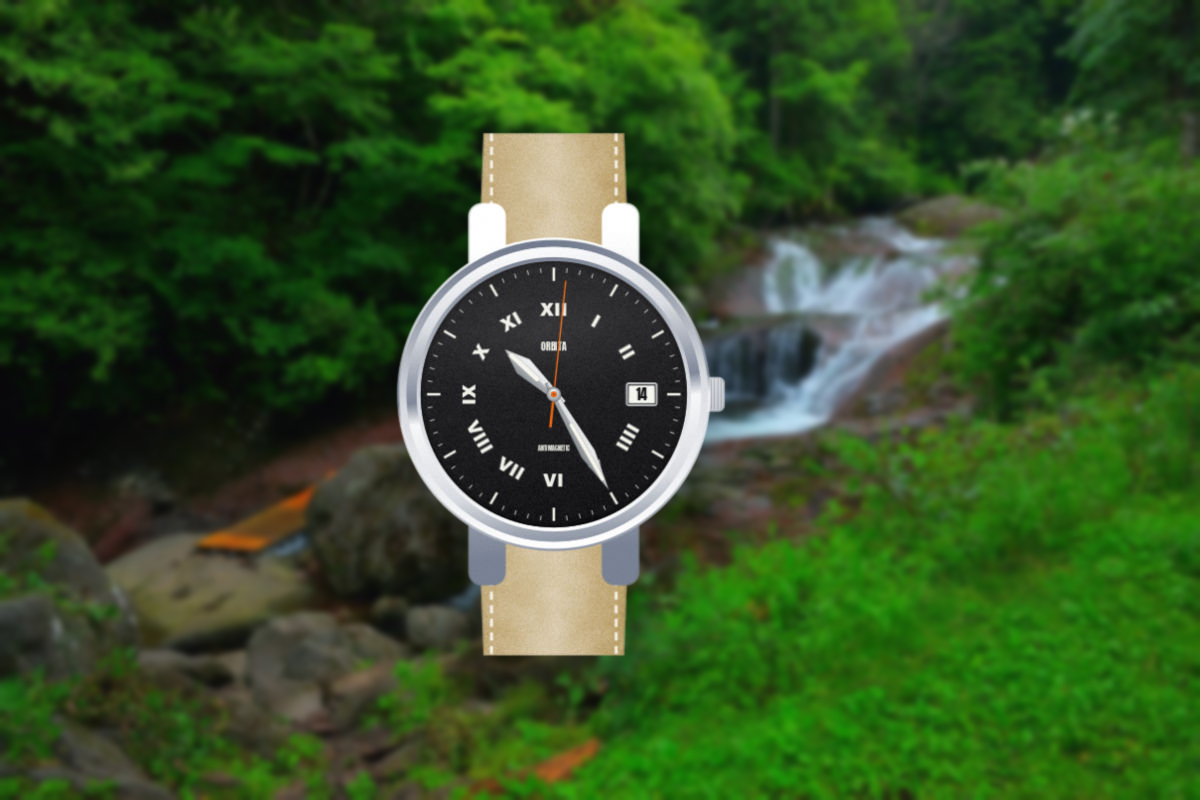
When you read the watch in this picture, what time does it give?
10:25:01
